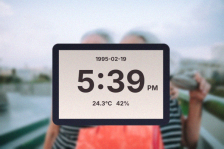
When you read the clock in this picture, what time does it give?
5:39
